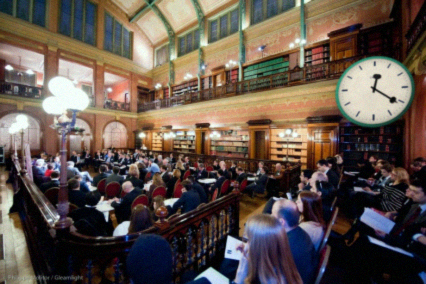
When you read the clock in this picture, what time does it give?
12:21
